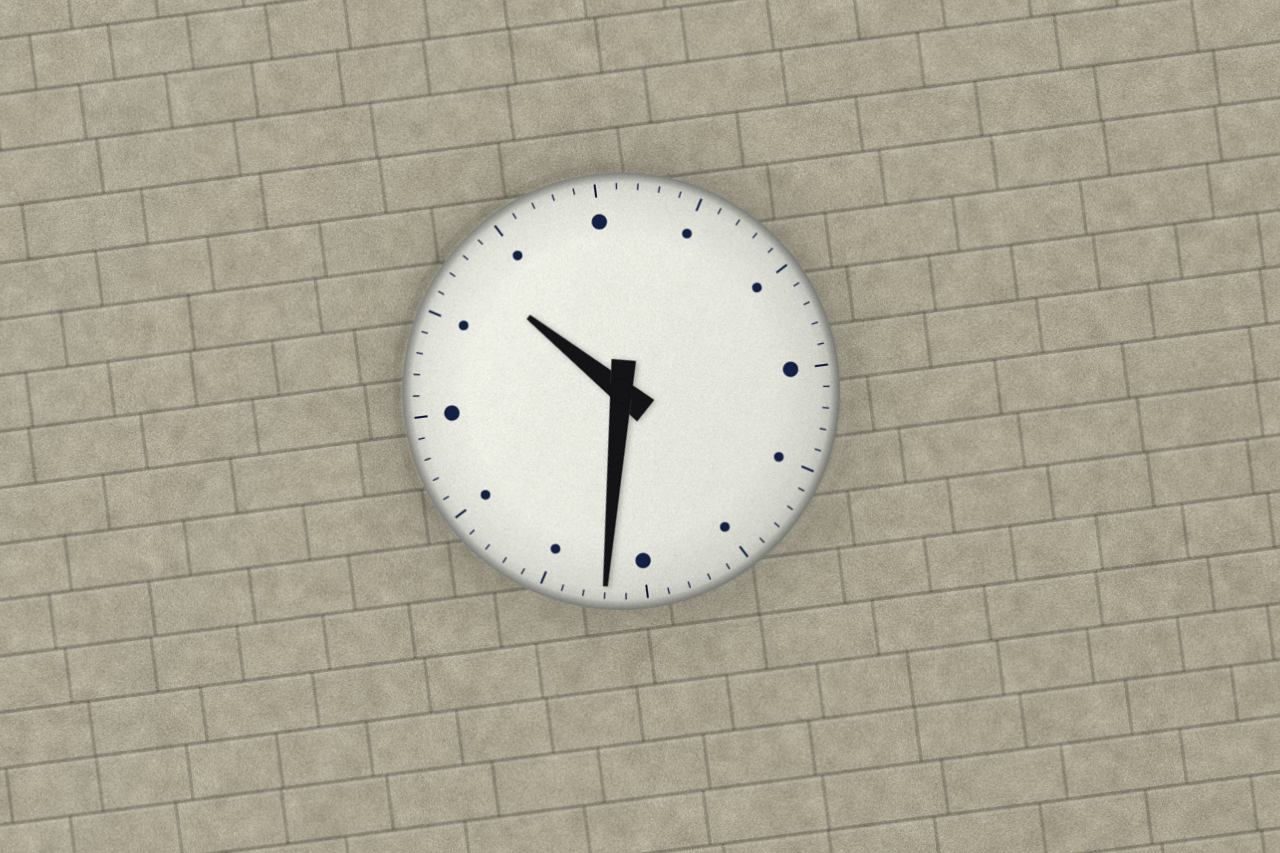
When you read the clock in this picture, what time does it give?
10:32
